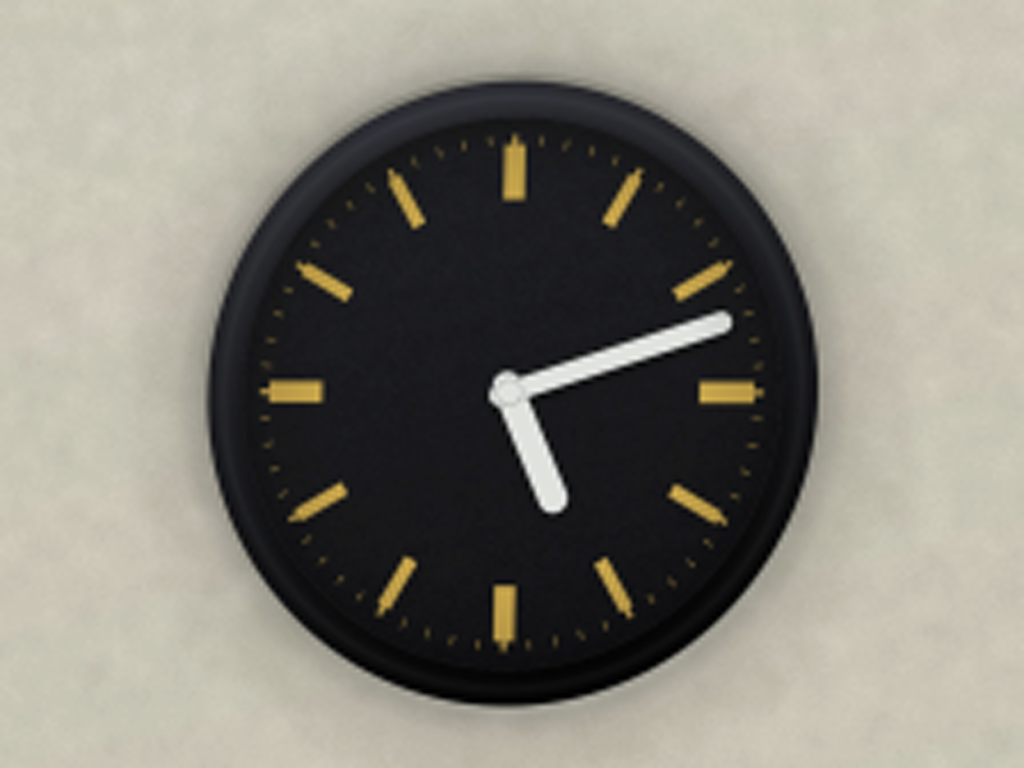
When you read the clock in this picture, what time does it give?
5:12
